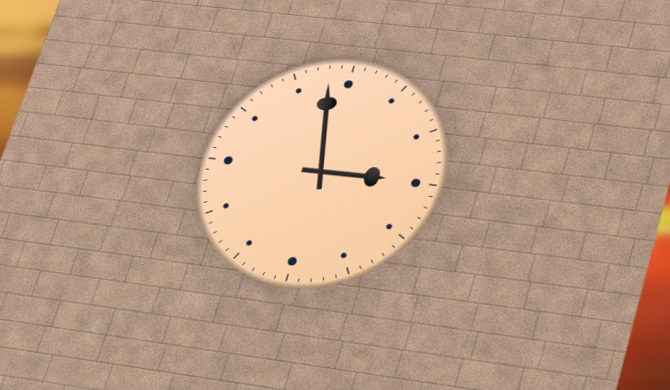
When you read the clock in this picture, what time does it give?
2:58
